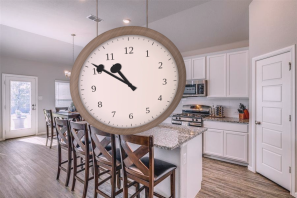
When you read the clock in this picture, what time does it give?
10:51
